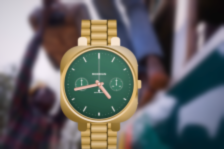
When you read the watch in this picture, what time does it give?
4:43
